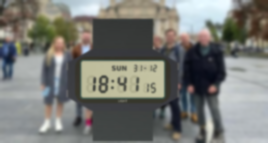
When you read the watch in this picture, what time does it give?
18:41:15
